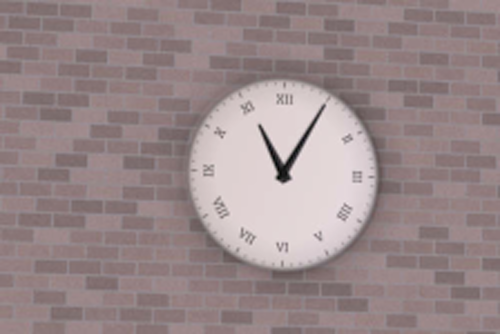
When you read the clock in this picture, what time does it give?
11:05
